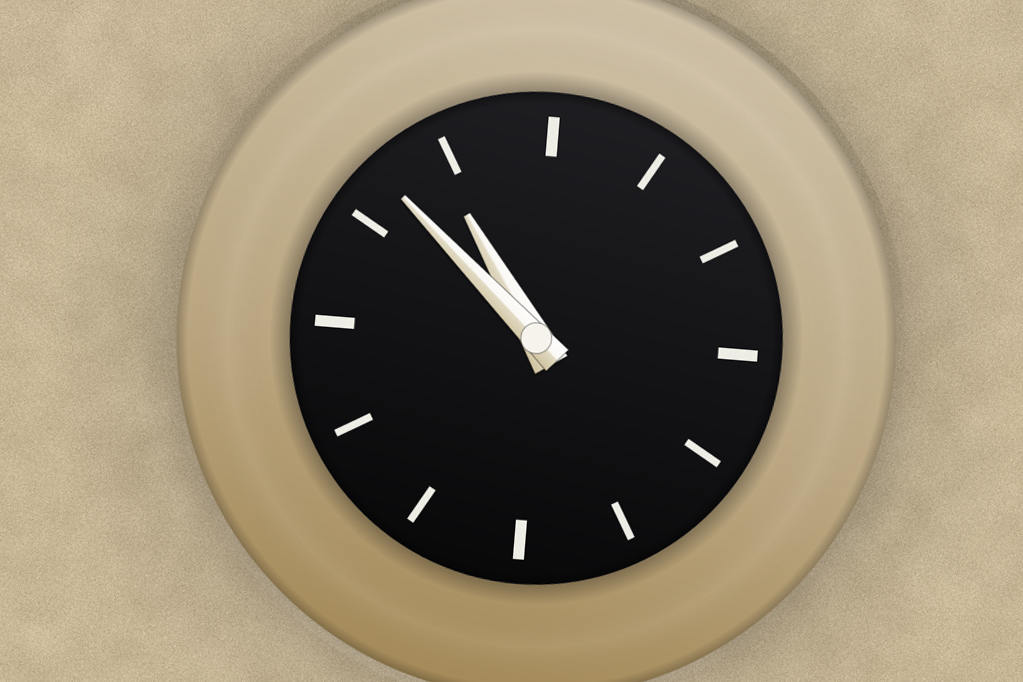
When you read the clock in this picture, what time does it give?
10:52
